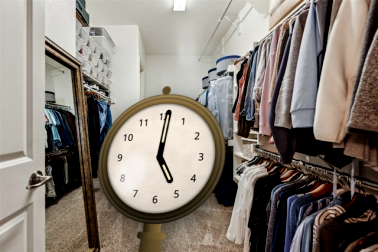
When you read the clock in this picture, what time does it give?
5:01
